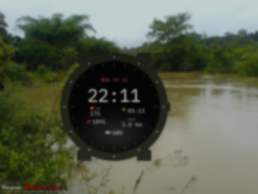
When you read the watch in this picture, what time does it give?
22:11
